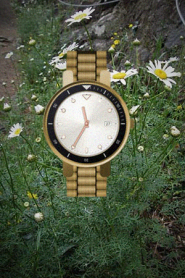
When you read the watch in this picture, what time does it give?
11:35
